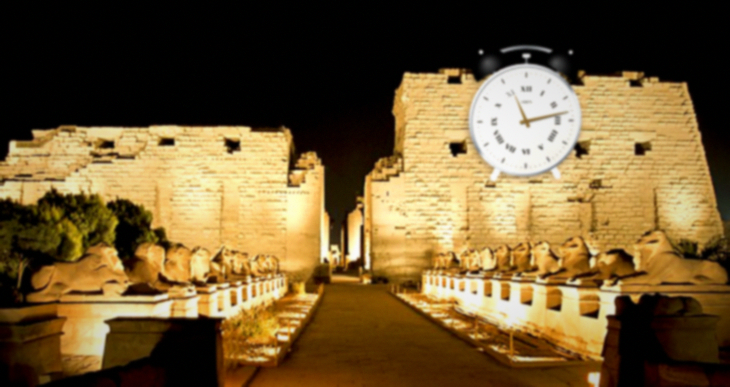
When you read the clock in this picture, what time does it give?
11:13
